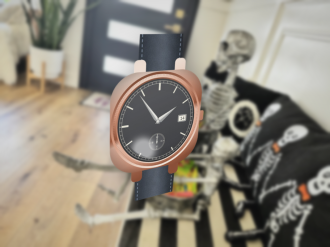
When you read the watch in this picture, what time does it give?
1:54
